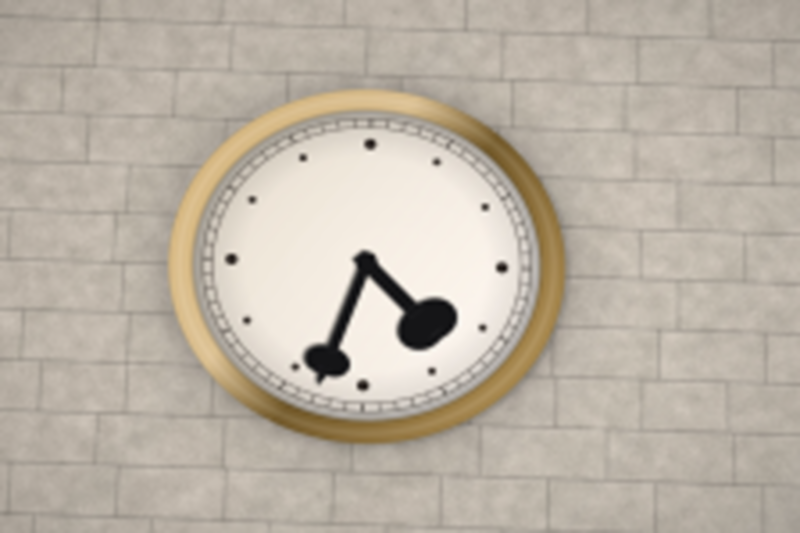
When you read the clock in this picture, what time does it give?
4:33
